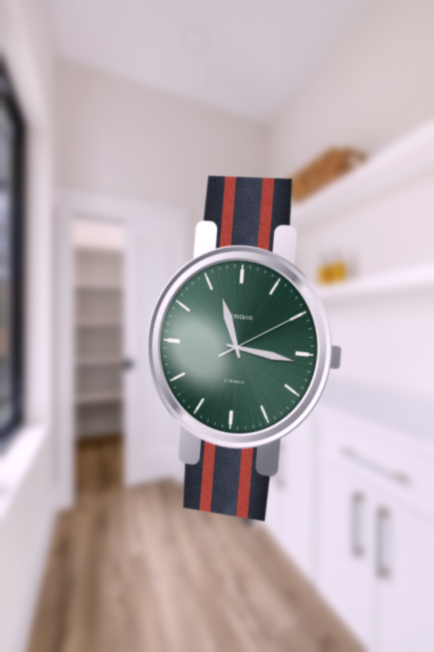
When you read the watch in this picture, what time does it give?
11:16:10
